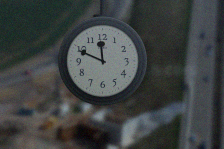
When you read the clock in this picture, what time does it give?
11:49
